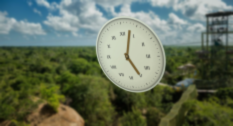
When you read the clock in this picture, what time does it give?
5:03
